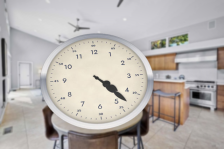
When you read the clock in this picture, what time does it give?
4:23
